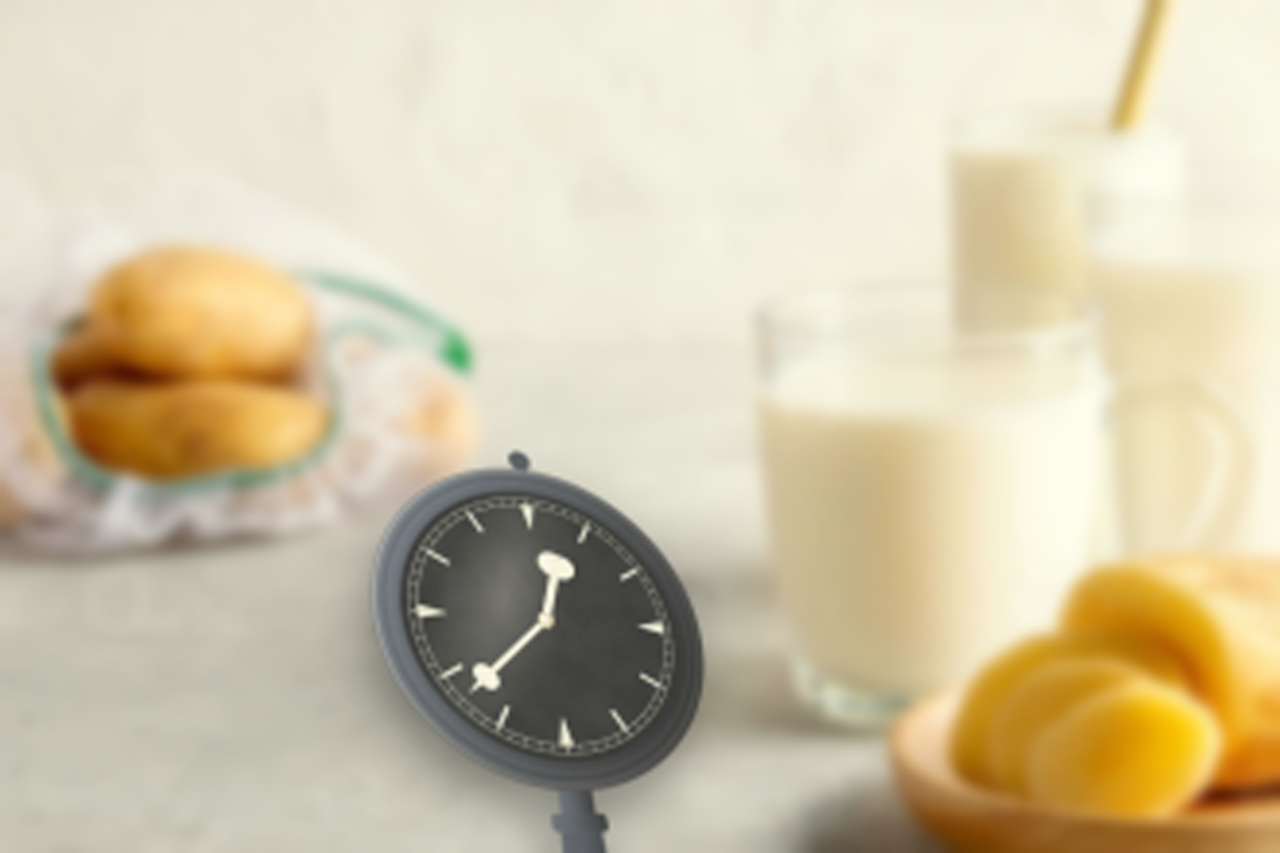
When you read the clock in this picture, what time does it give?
12:38
